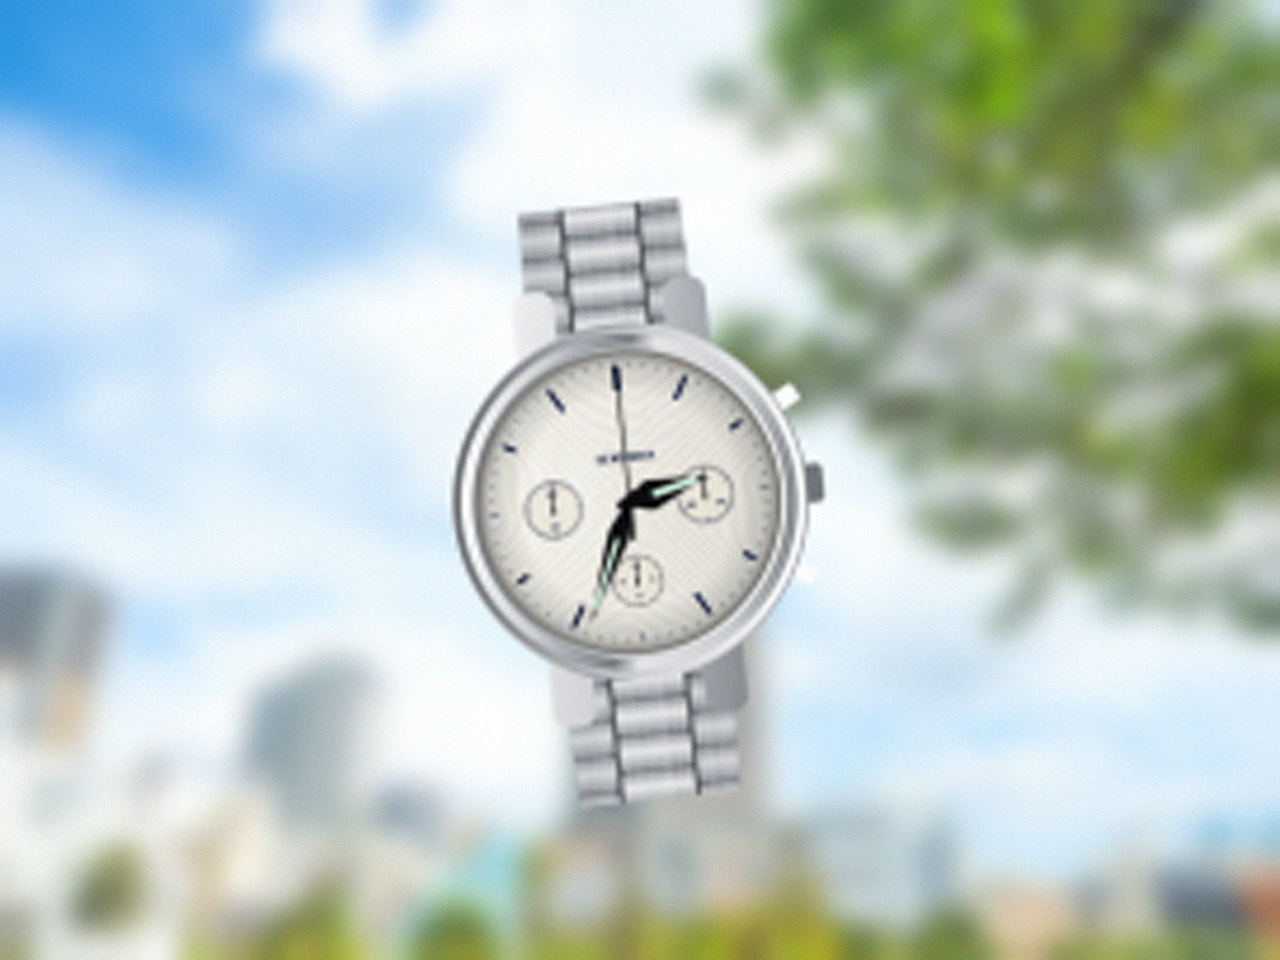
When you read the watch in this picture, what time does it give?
2:34
